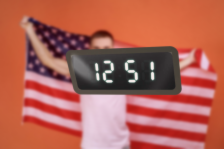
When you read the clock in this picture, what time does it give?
12:51
